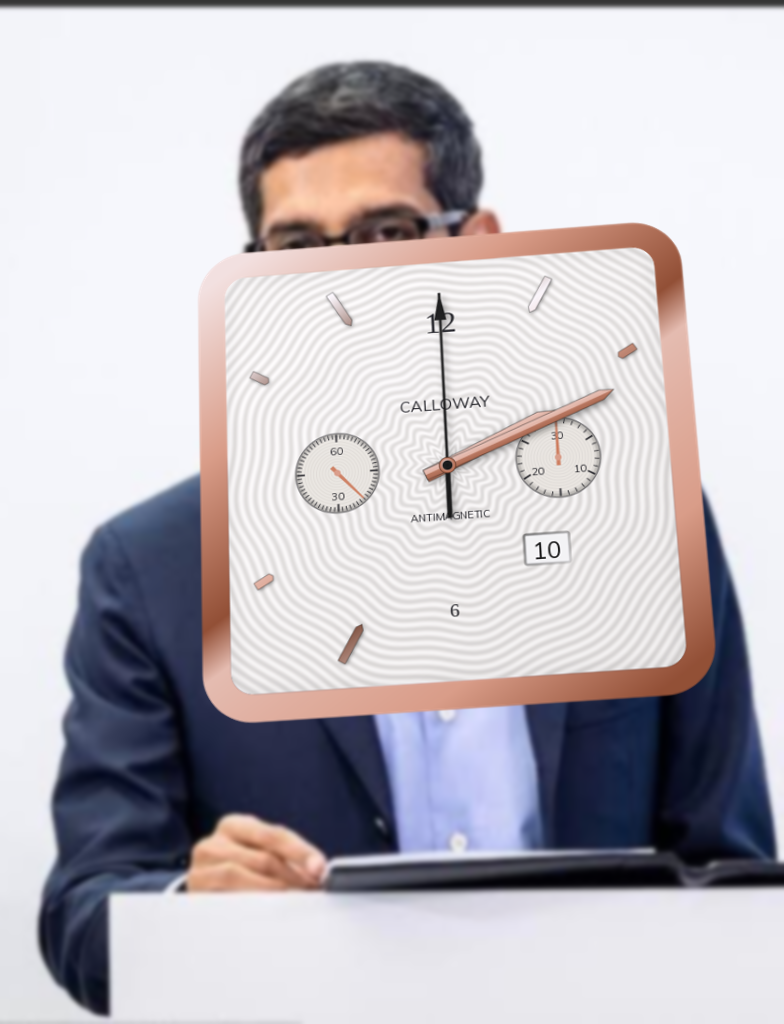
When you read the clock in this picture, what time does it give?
2:11:23
